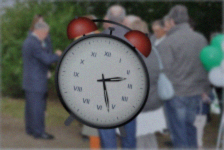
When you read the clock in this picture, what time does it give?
2:27
